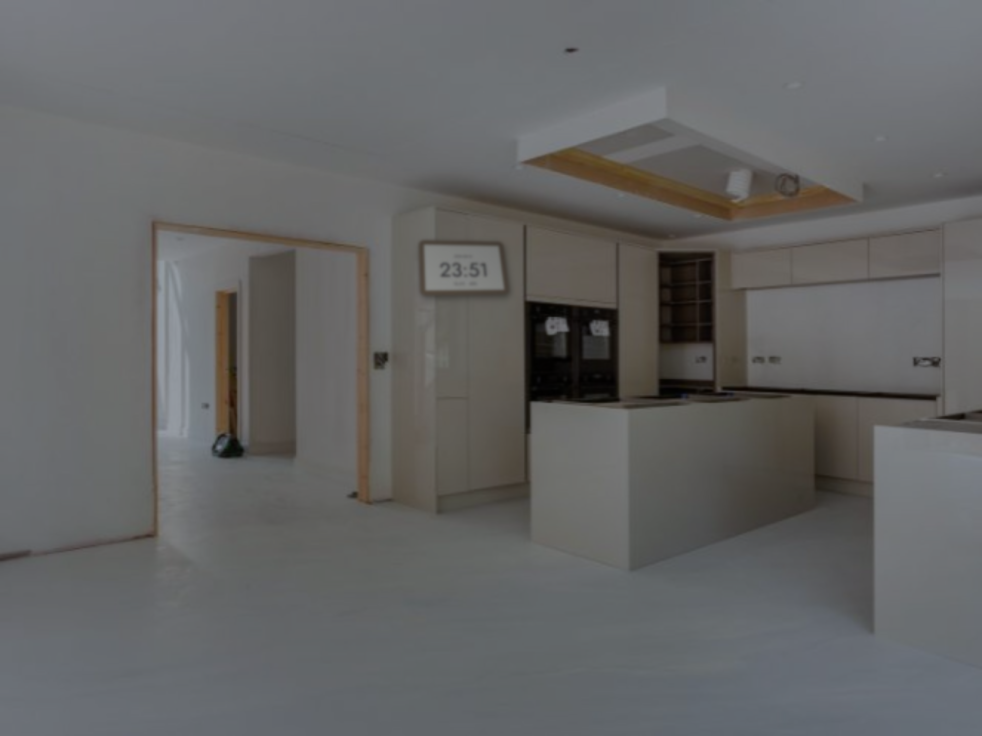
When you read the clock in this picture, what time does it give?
23:51
